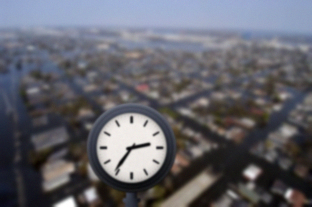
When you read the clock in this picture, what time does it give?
2:36
